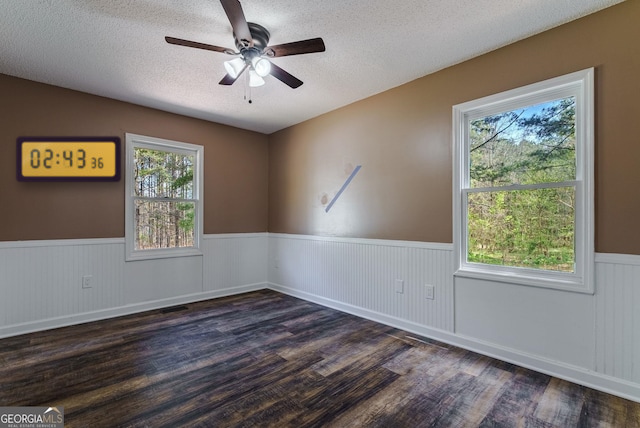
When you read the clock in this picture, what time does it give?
2:43:36
